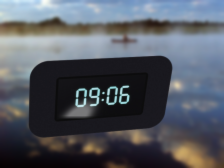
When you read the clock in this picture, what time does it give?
9:06
